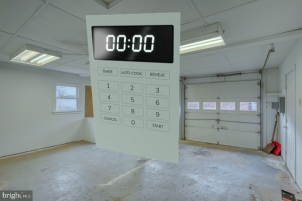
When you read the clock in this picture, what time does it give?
0:00
